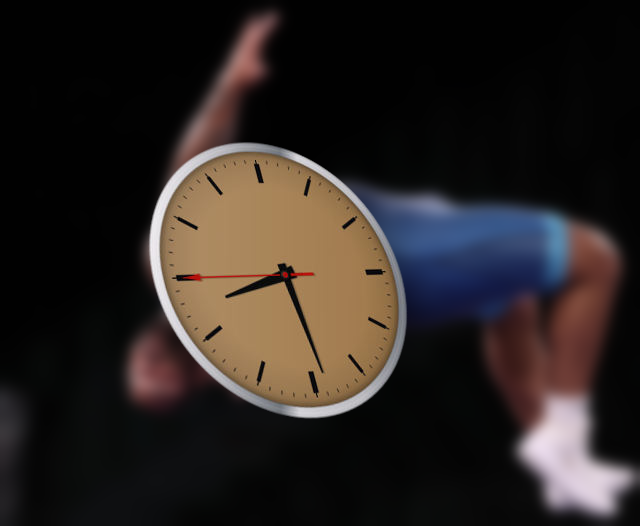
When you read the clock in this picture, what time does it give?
8:28:45
